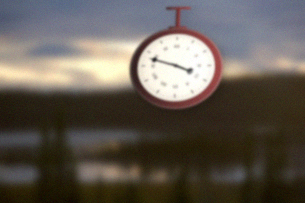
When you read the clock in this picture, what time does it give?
3:48
